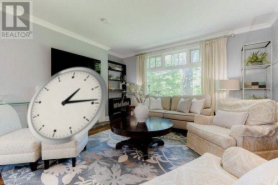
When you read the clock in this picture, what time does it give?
1:14
